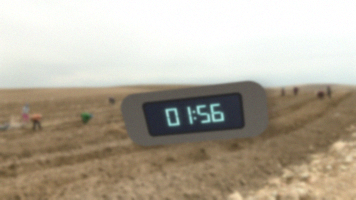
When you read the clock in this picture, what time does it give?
1:56
